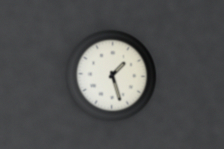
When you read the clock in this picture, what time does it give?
1:27
